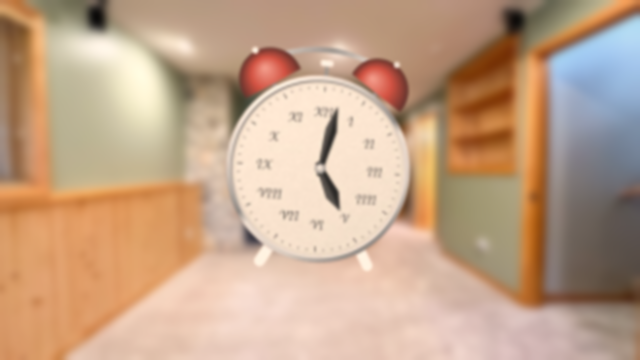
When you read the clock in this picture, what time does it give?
5:02
